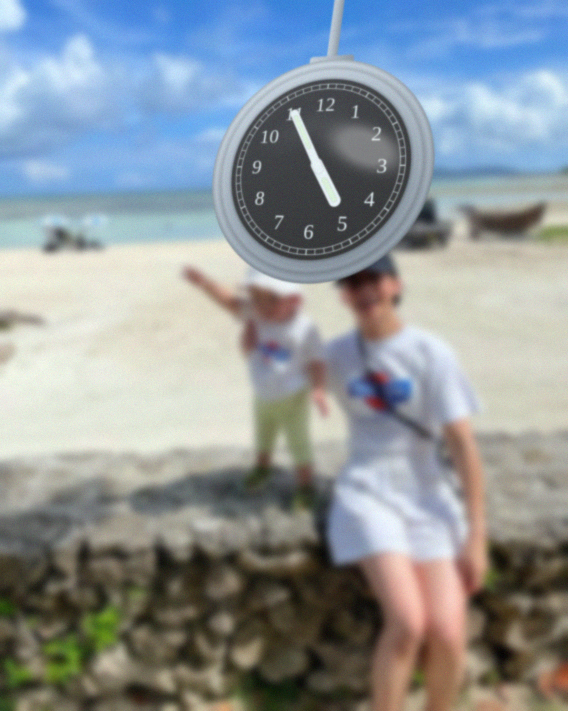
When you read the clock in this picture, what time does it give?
4:55
